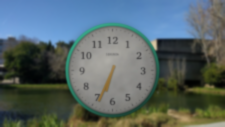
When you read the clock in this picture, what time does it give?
6:34
